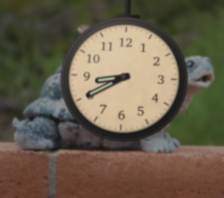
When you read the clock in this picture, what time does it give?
8:40
